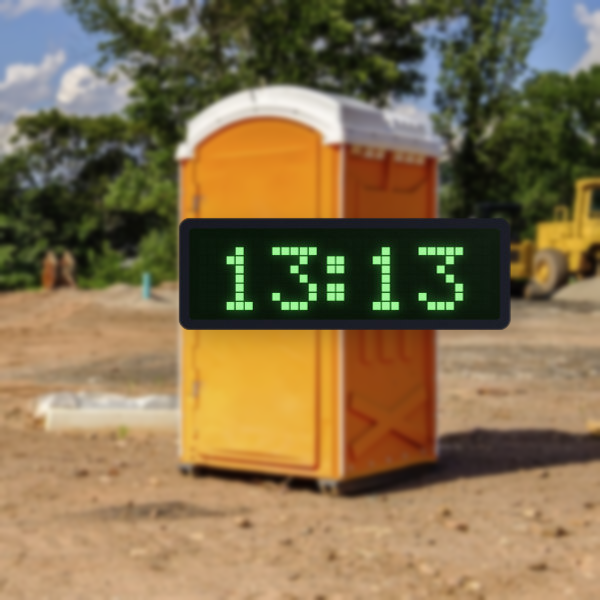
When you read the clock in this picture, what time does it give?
13:13
